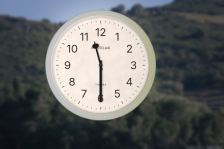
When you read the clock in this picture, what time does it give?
11:30
